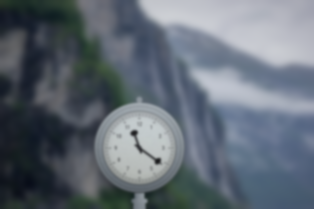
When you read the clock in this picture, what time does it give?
11:21
